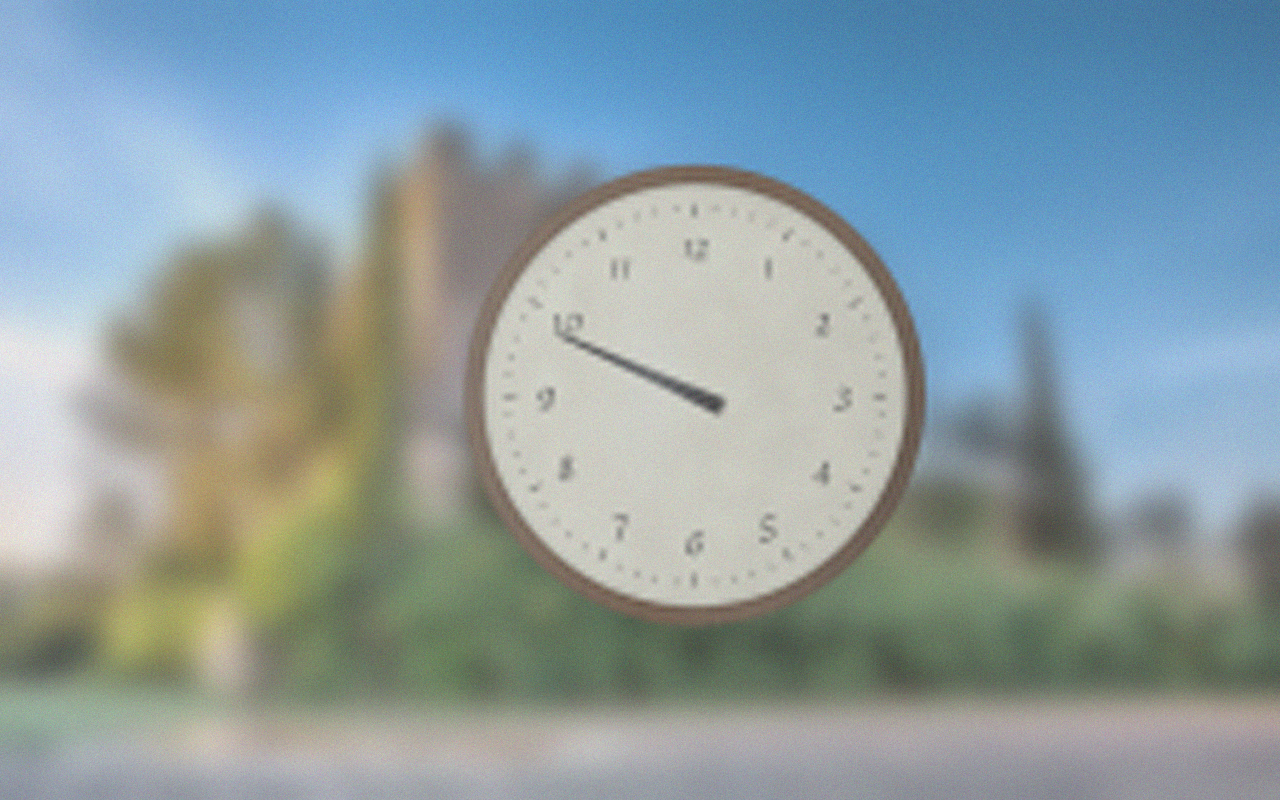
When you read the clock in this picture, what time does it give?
9:49
